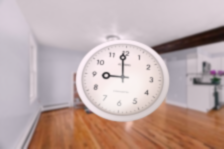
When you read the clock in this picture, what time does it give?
8:59
